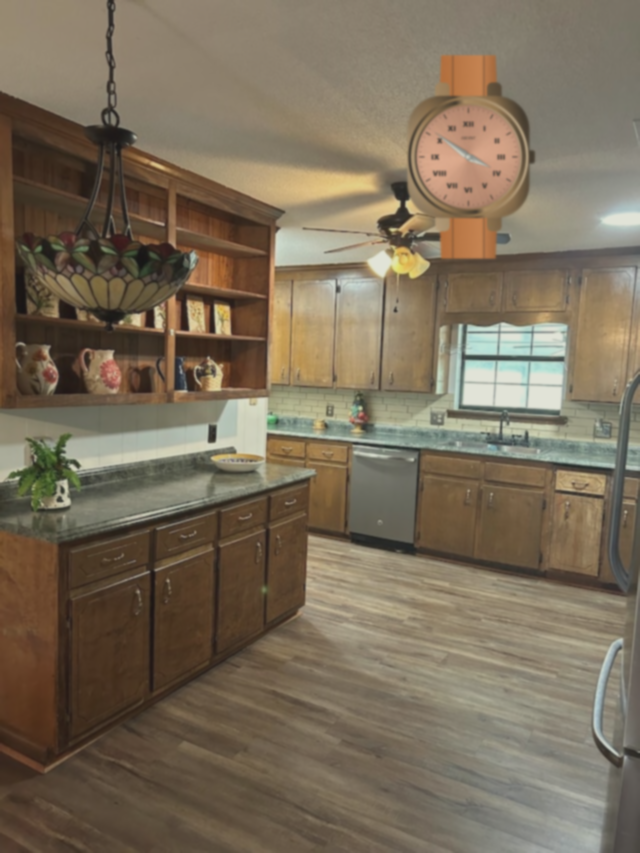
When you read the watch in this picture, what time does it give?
3:51
